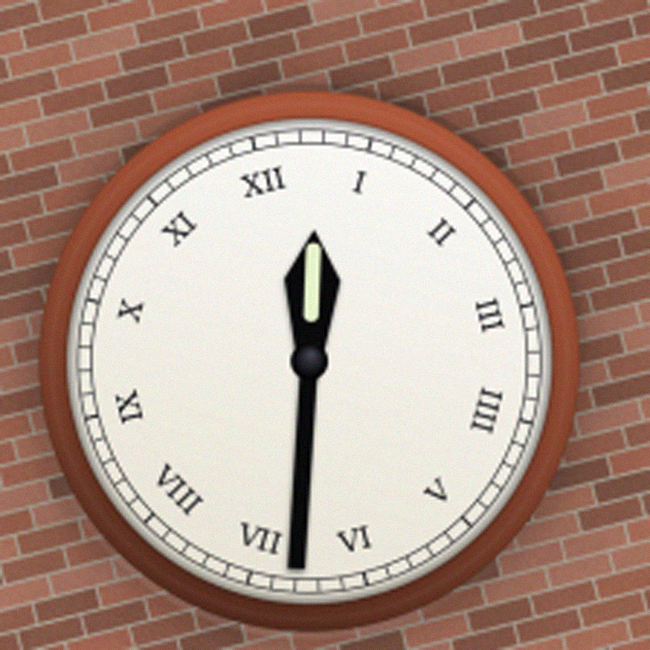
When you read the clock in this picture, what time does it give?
12:33
